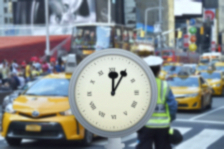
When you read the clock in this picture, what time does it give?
12:05
